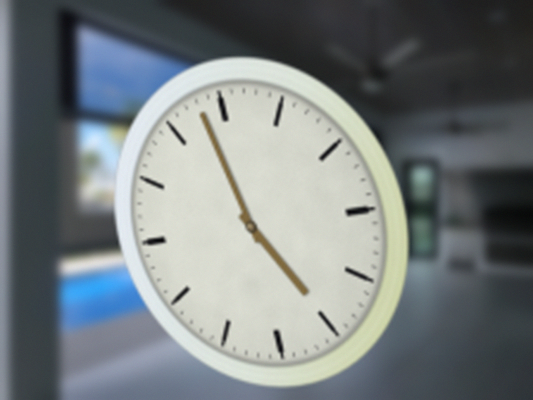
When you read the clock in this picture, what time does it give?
4:58
